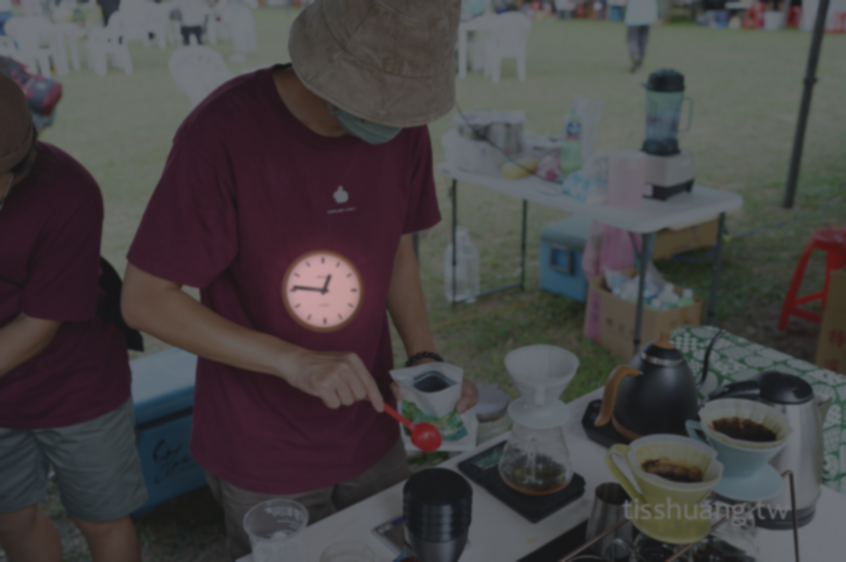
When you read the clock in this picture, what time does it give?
12:46
